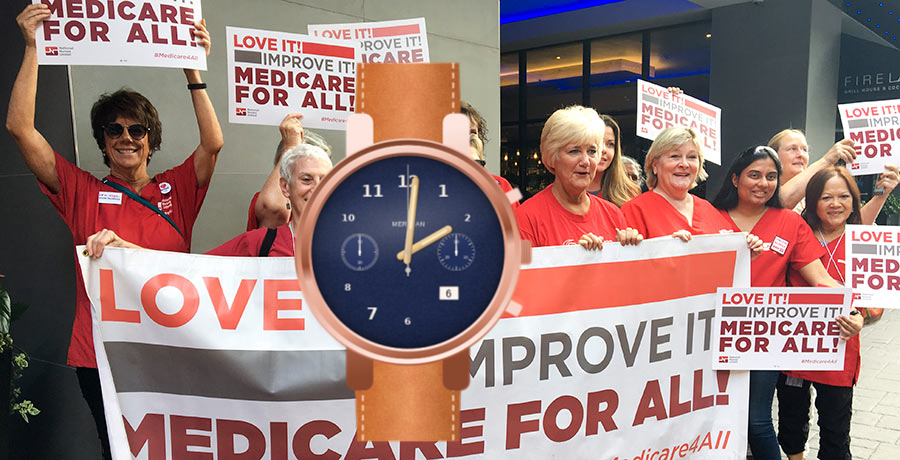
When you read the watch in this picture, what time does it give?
2:01
